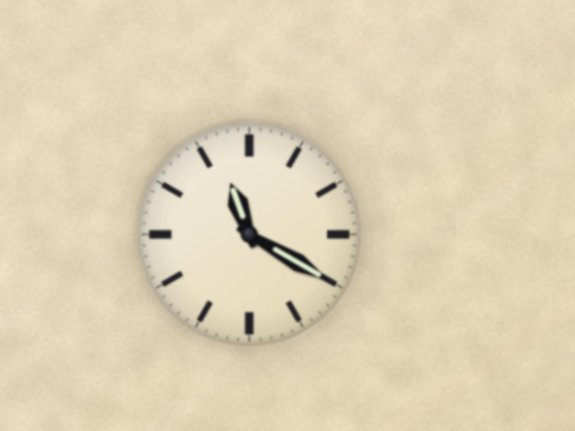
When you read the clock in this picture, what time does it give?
11:20
